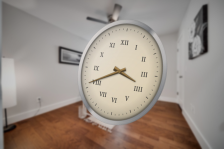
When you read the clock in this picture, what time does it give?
3:41
